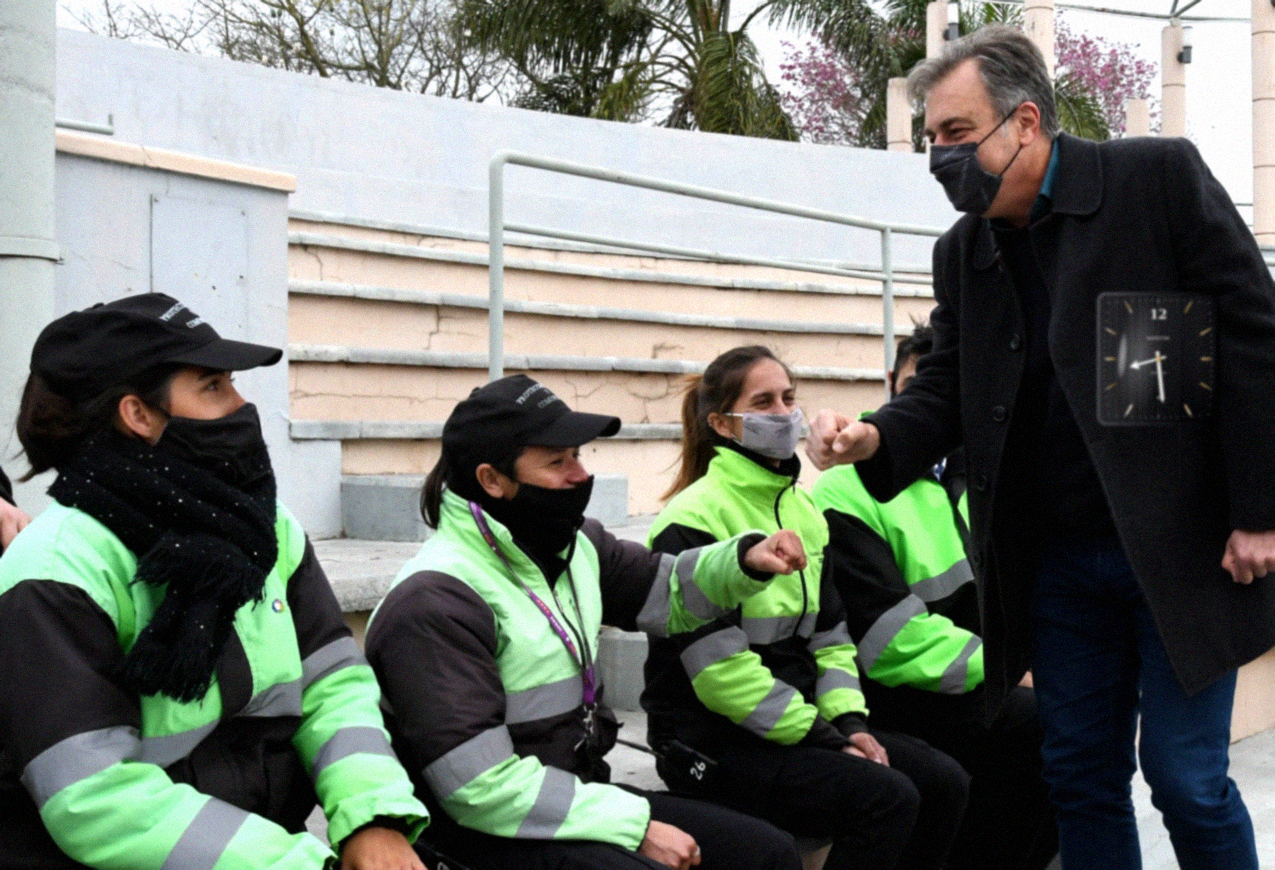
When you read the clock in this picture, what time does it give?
8:29
